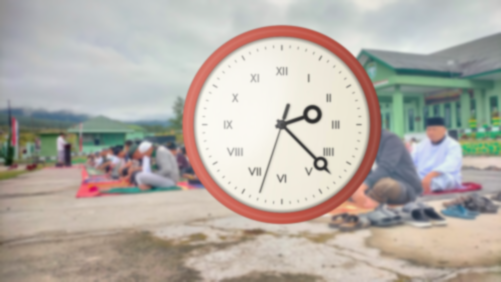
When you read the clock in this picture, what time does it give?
2:22:33
